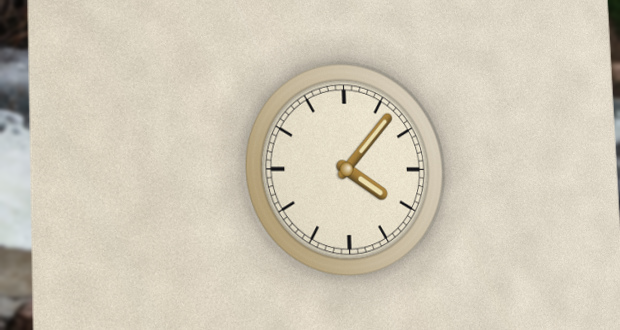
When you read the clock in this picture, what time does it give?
4:07
